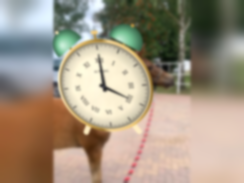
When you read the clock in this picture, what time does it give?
4:00
